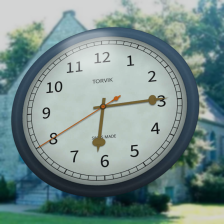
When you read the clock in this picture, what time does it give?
6:14:40
